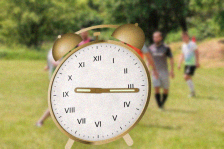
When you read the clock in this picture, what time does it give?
9:16
